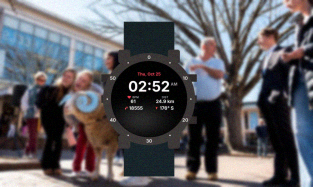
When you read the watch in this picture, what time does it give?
2:52
